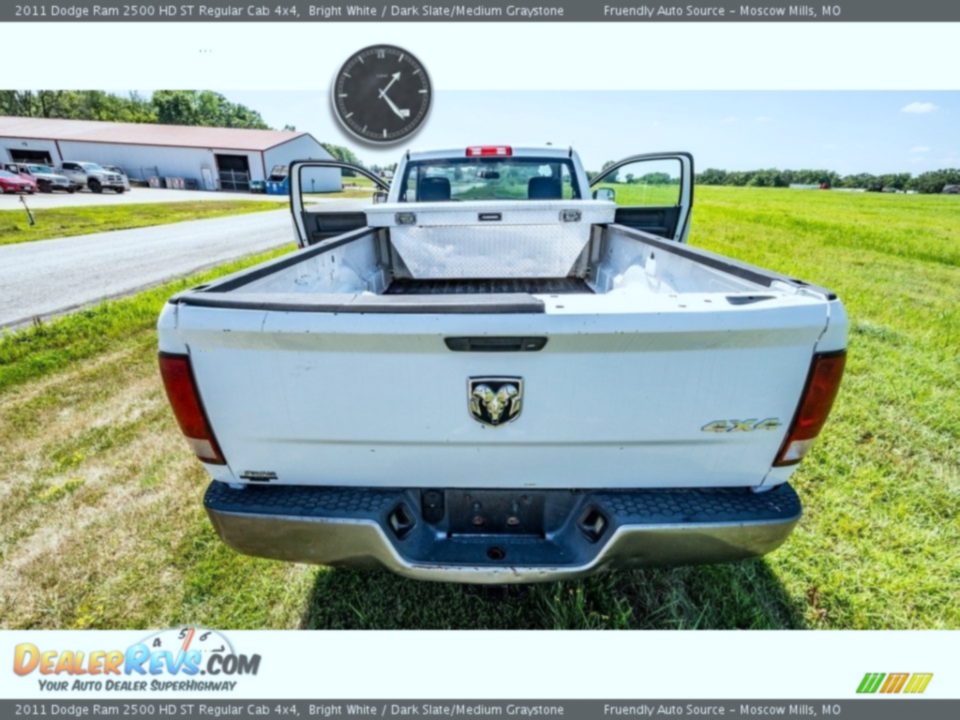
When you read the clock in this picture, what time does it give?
1:24
